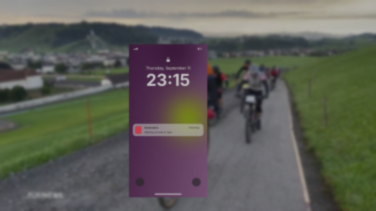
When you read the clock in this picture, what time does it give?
23:15
